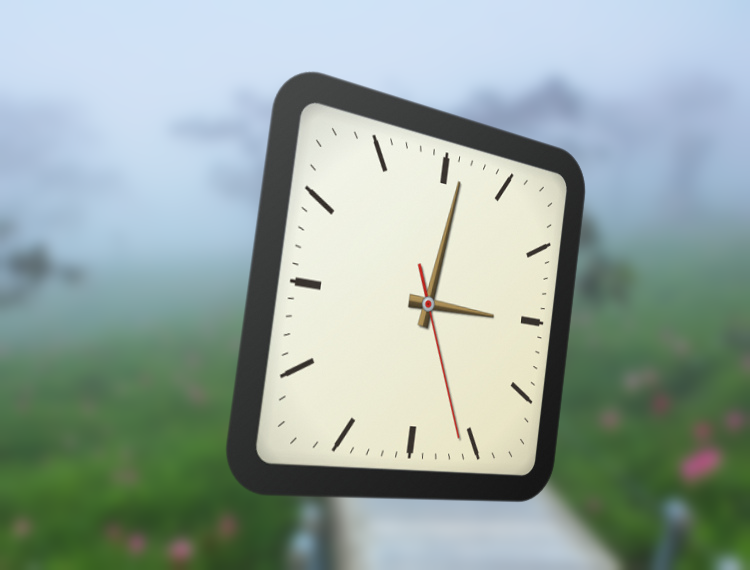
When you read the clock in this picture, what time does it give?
3:01:26
